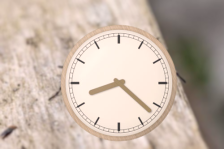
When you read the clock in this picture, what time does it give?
8:22
